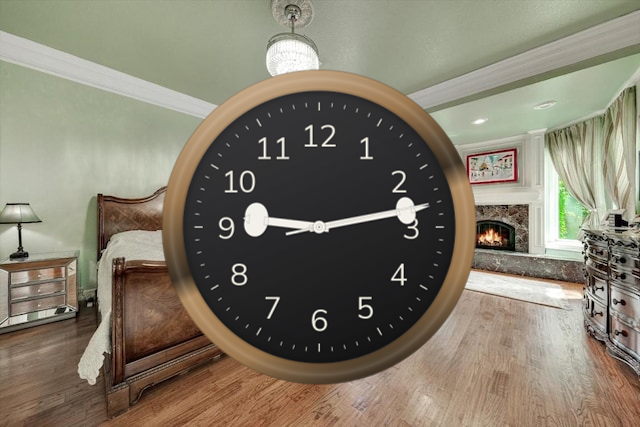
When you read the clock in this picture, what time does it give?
9:13:13
